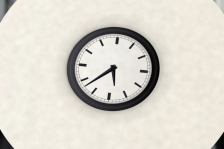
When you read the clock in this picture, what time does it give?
5:38
